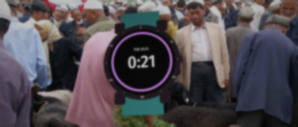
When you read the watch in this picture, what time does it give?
0:21
